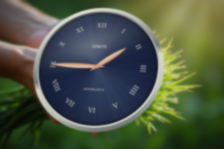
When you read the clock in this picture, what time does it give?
1:45
